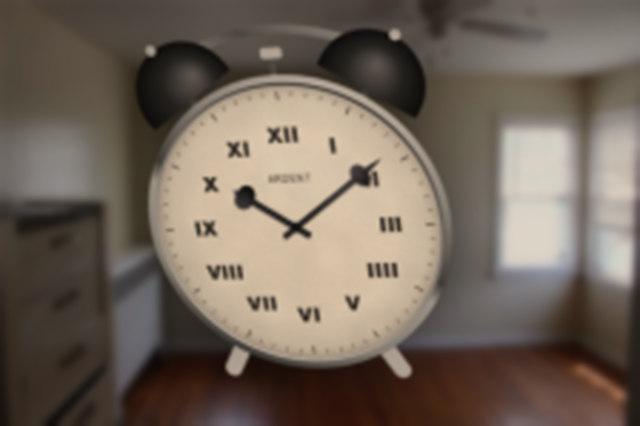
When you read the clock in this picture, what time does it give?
10:09
